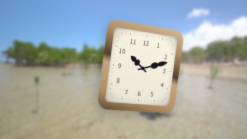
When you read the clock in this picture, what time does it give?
10:12
